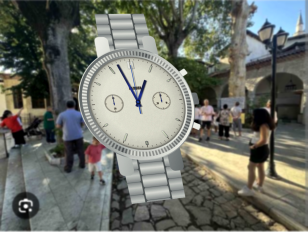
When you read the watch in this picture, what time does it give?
12:57
